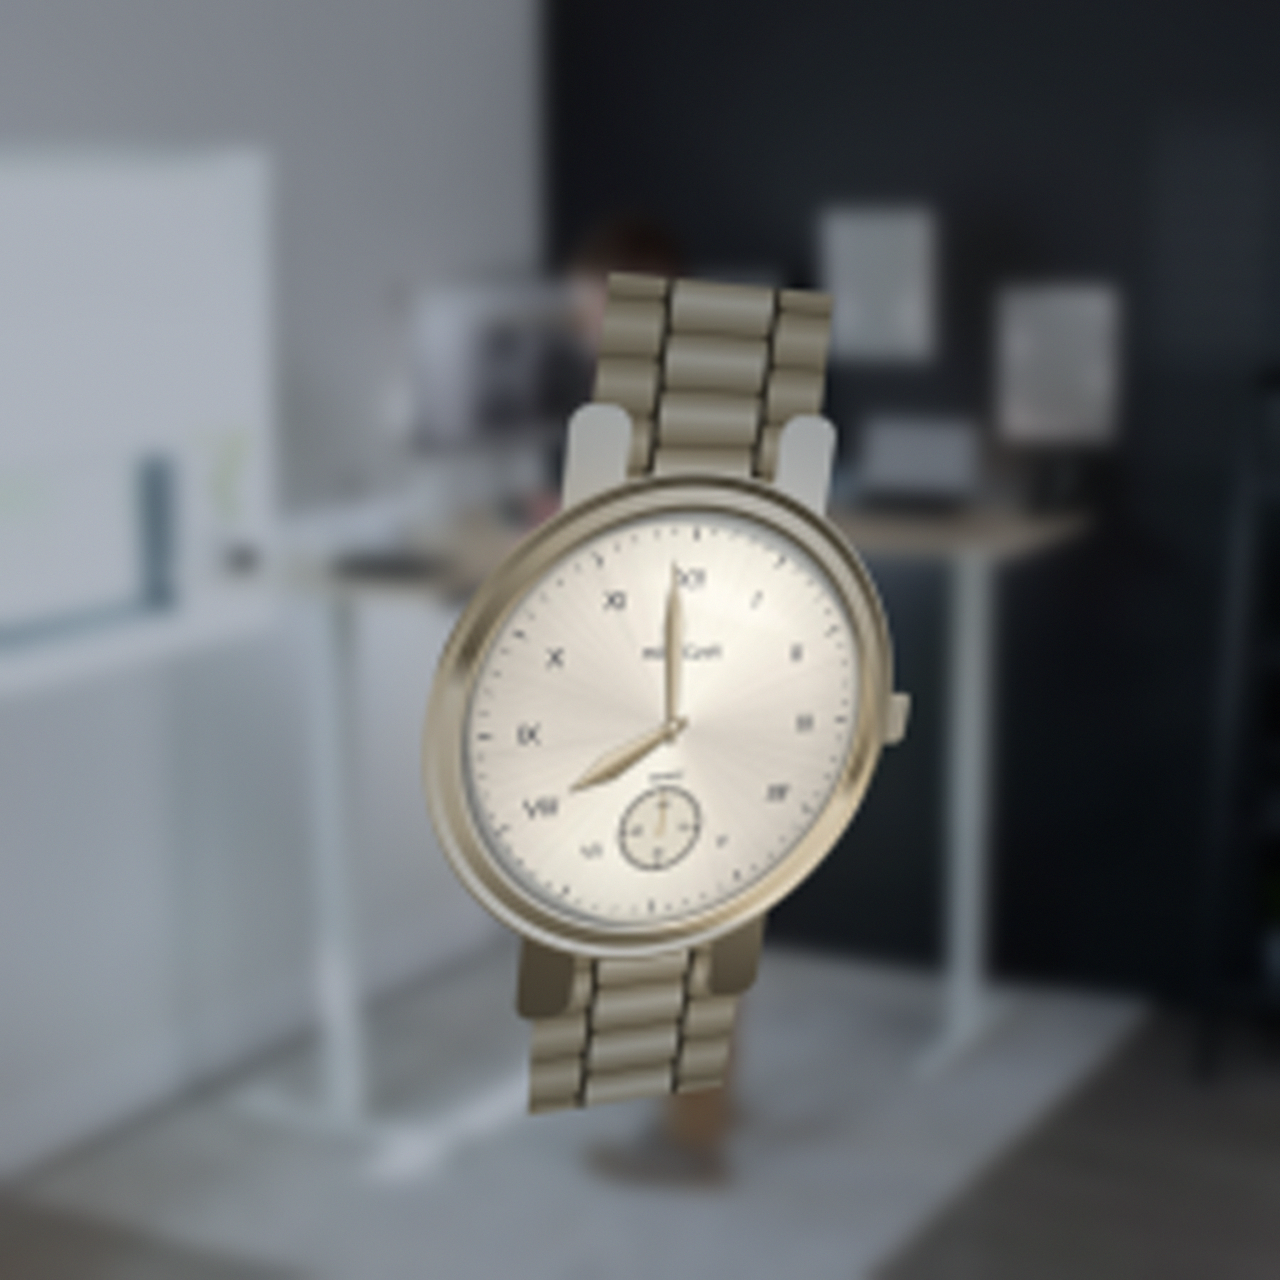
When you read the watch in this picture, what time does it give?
7:59
